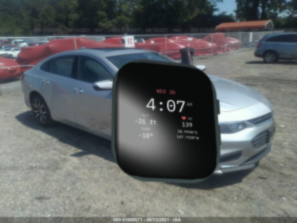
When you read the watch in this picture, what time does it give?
4:07
